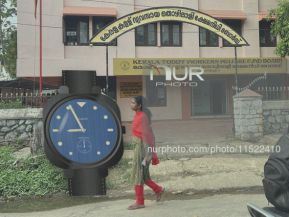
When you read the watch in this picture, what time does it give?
8:56
